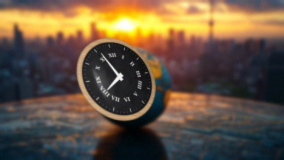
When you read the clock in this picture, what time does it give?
7:56
